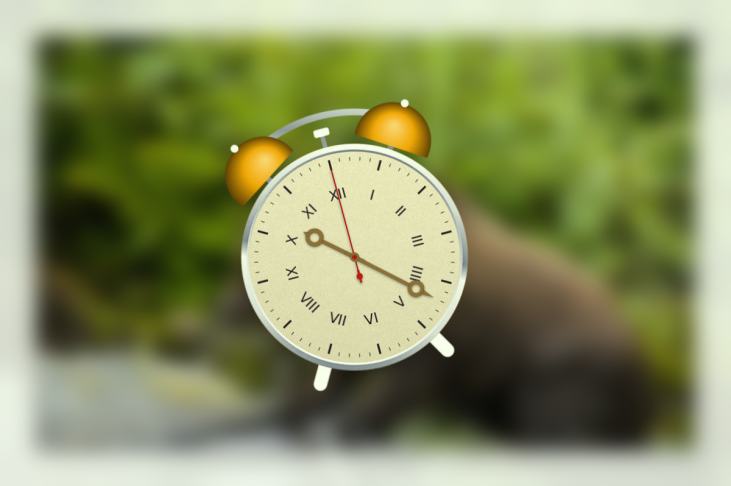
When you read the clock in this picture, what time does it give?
10:22:00
